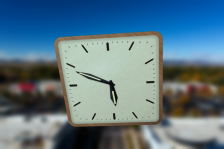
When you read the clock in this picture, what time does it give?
5:49
